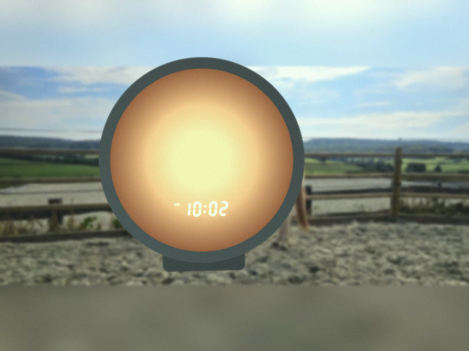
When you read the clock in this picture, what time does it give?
10:02
